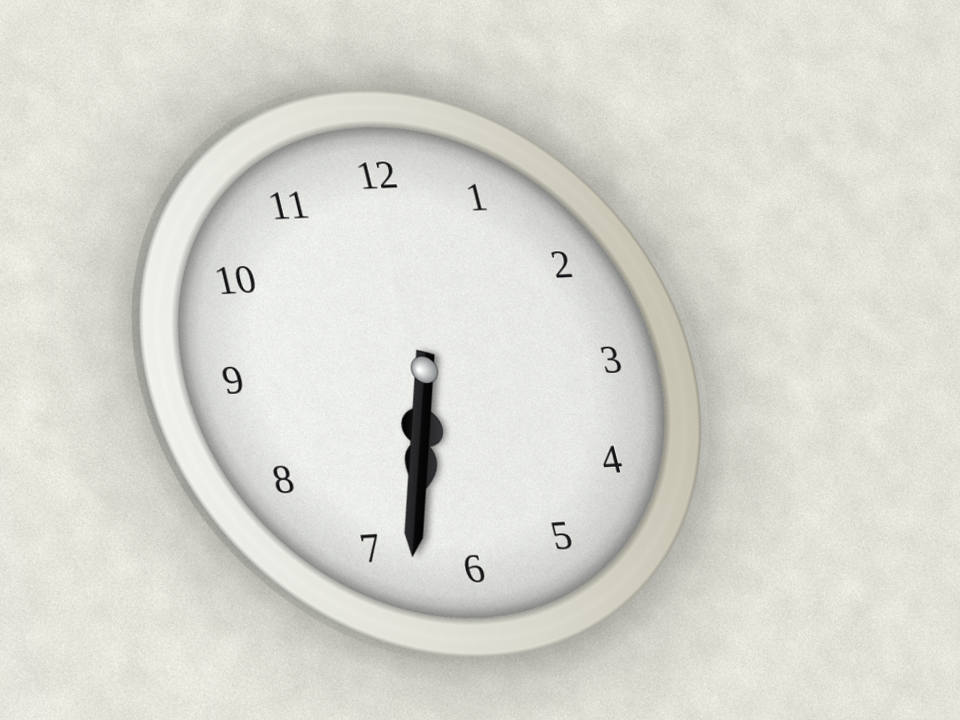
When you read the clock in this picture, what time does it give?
6:33
